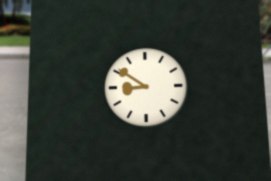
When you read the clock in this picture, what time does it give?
8:51
